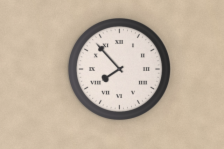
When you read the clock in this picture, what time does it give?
7:53
